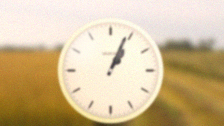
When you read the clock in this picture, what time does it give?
1:04
